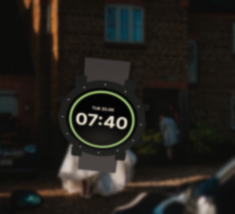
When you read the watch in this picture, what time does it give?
7:40
